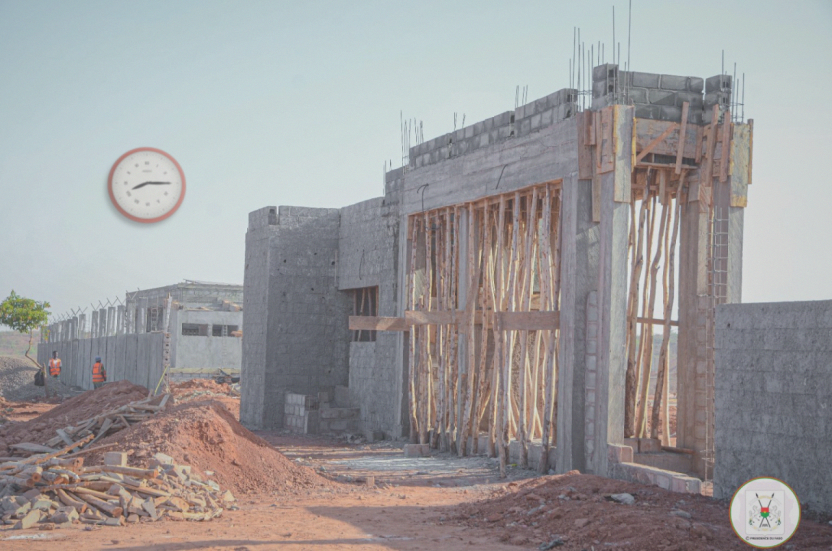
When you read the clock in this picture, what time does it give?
8:15
